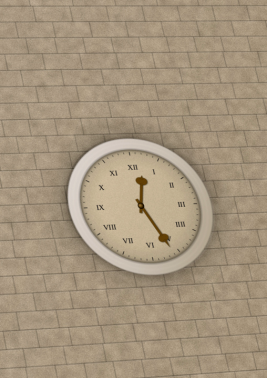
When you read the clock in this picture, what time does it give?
12:26
